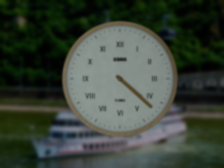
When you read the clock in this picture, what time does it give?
4:22
